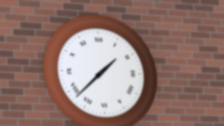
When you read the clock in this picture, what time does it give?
1:38
